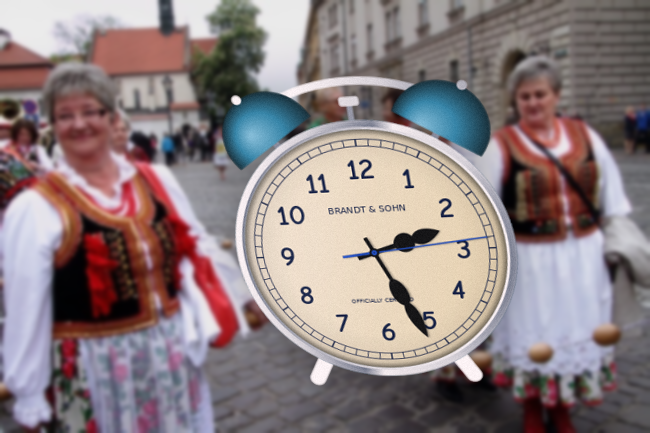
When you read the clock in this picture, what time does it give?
2:26:14
